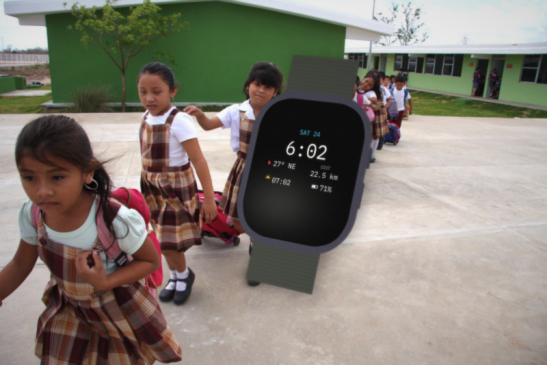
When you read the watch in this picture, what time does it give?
6:02
